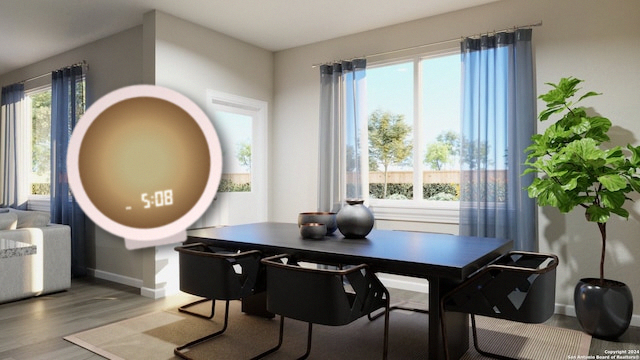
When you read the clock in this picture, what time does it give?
5:08
